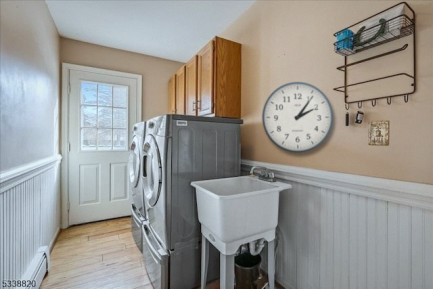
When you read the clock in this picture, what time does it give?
2:06
